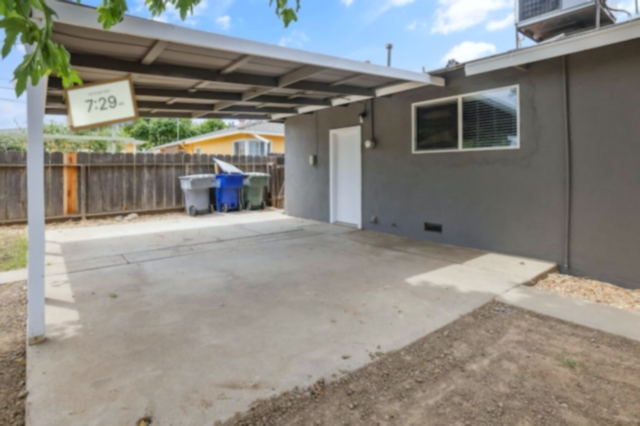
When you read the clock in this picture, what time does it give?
7:29
